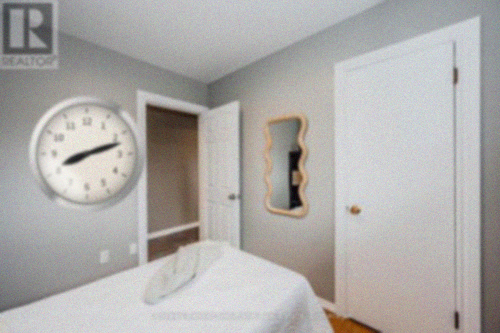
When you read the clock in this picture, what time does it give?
8:12
